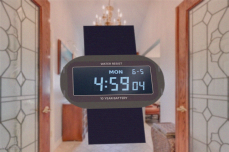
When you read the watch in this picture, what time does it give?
4:59:04
